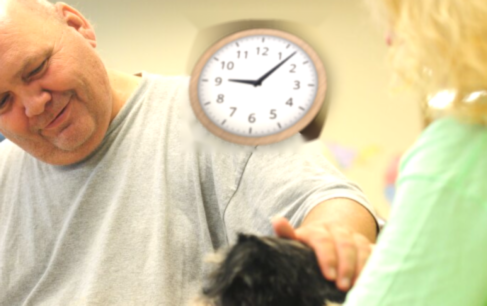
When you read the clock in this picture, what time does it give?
9:07
